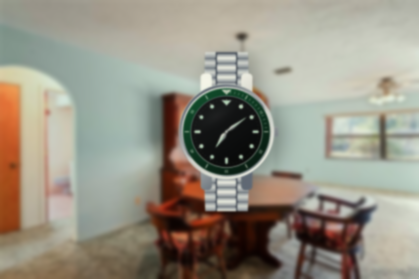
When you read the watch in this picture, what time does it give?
7:09
